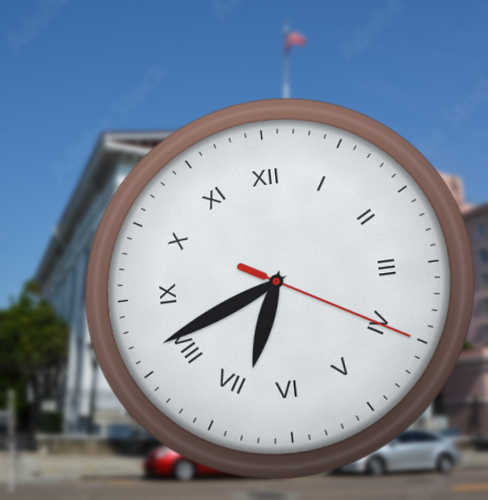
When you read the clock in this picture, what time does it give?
6:41:20
